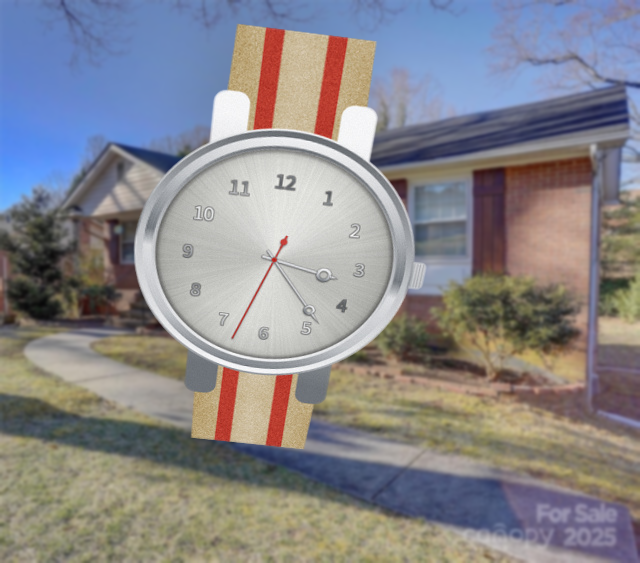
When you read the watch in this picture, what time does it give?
3:23:33
